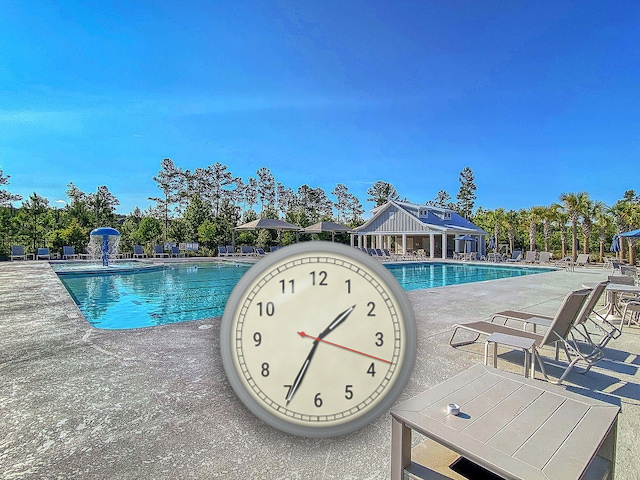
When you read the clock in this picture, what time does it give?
1:34:18
